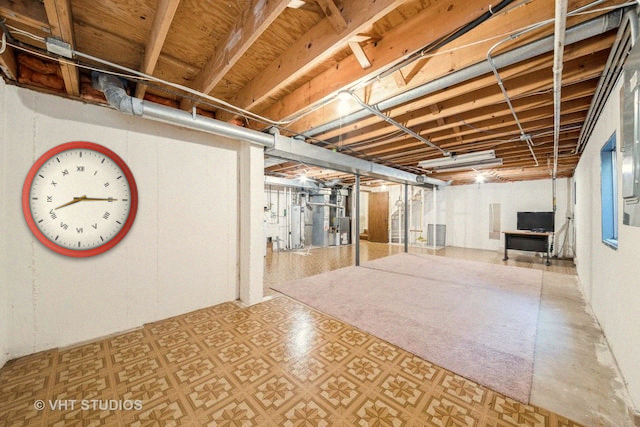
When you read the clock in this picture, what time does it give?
8:15
